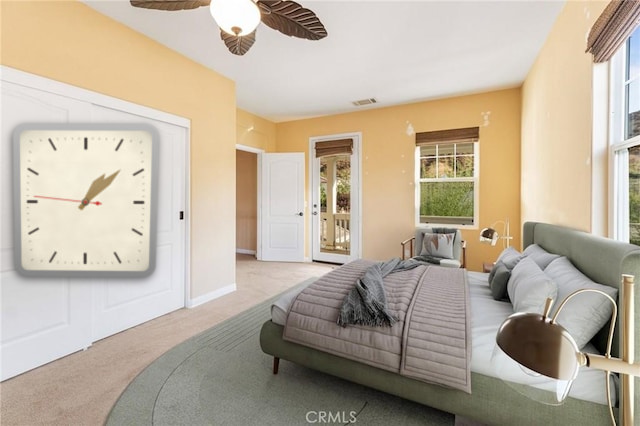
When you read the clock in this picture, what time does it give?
1:07:46
